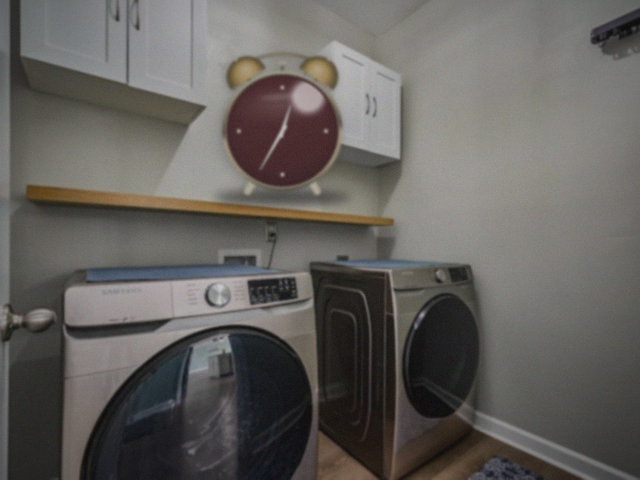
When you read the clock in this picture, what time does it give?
12:35
